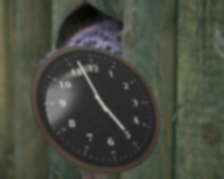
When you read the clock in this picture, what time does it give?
4:57
